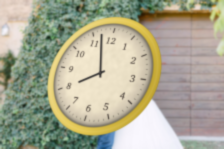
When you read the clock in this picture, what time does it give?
7:57
